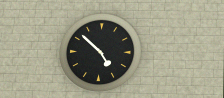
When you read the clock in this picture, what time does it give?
4:52
